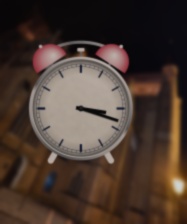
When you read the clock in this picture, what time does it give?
3:18
